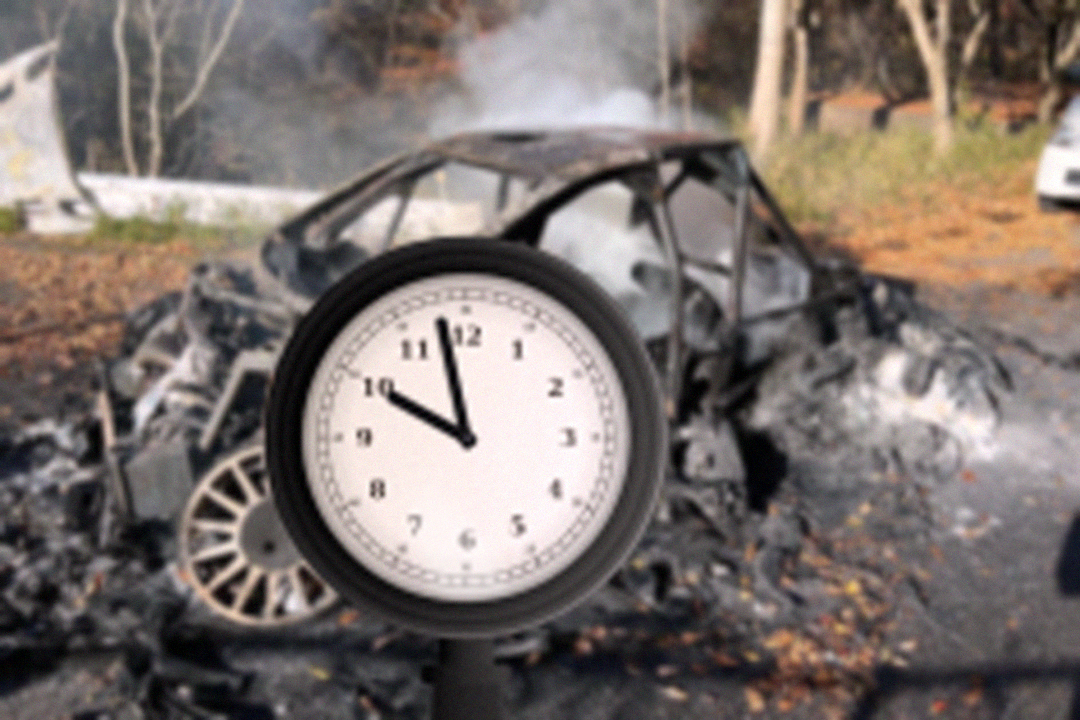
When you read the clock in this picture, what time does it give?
9:58
